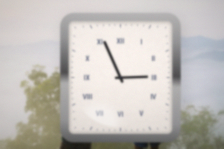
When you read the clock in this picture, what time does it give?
2:56
